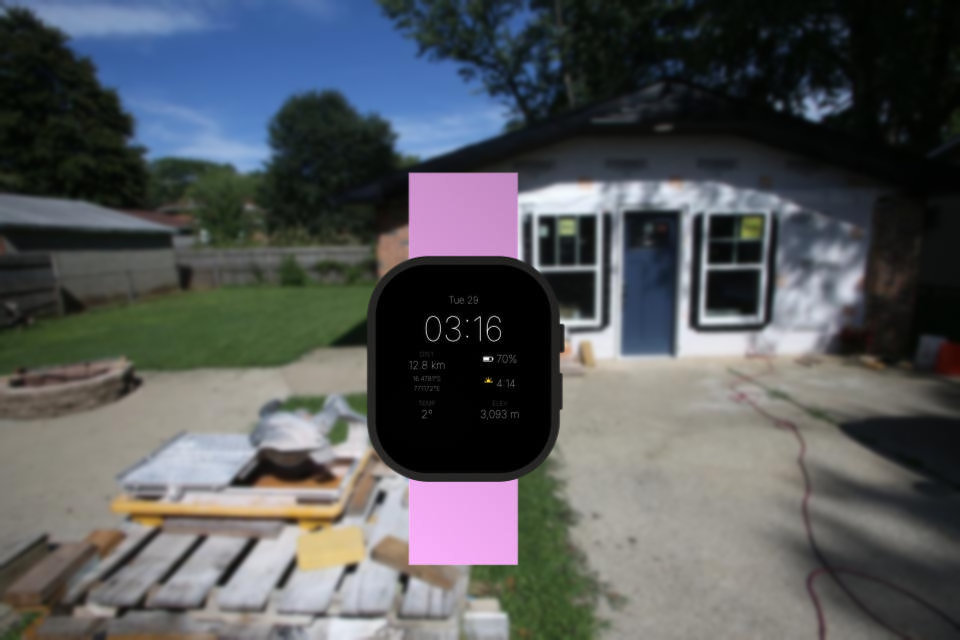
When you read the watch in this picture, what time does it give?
3:16
